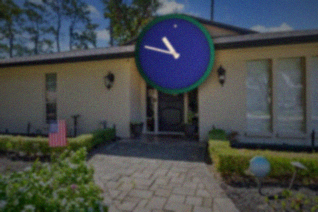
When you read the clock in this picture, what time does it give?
10:47
